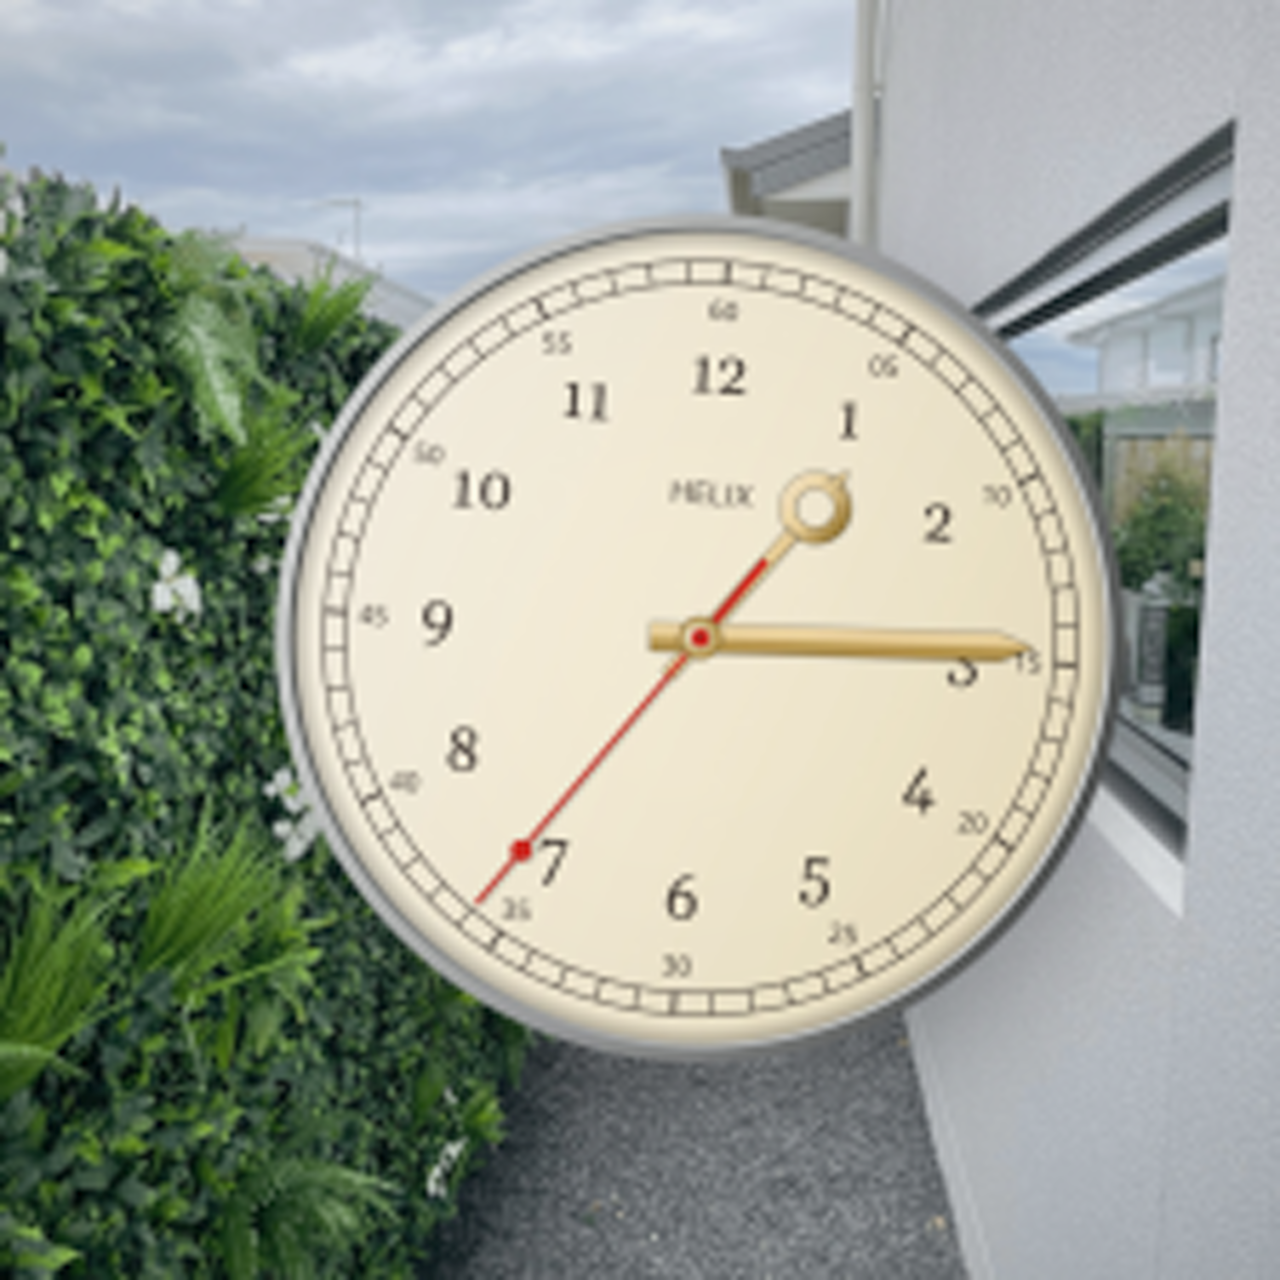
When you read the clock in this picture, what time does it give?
1:14:36
